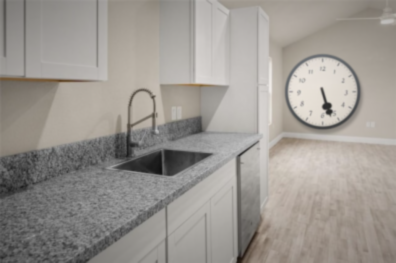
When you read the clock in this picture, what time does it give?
5:27
